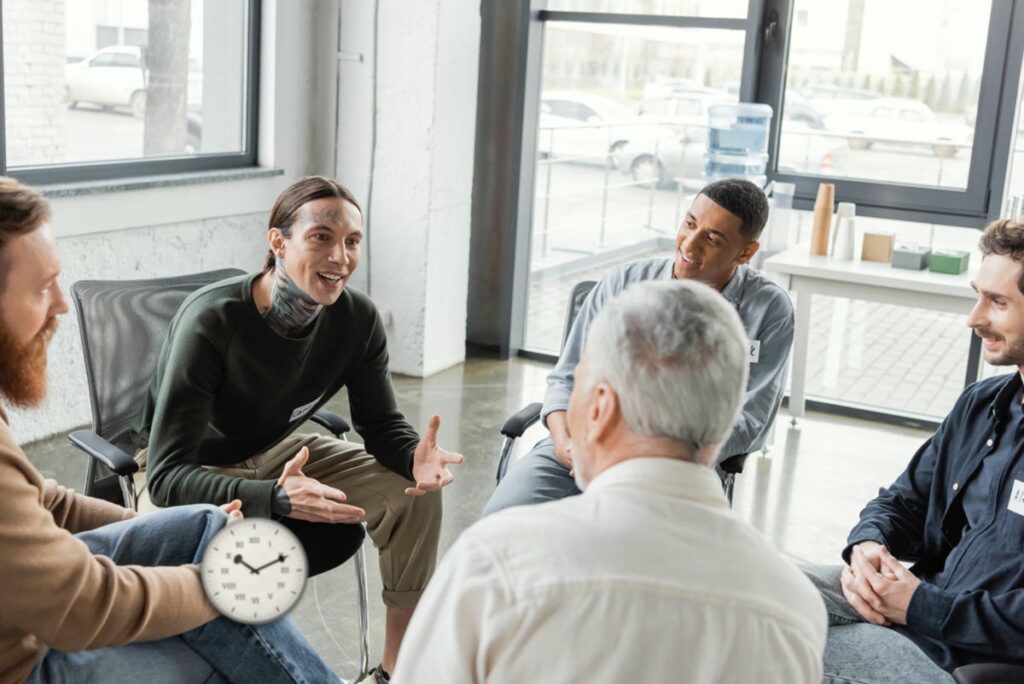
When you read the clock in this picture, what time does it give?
10:11
